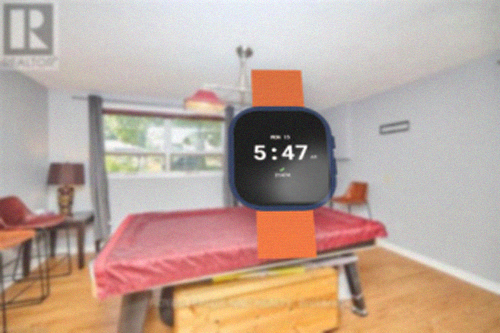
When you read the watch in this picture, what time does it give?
5:47
